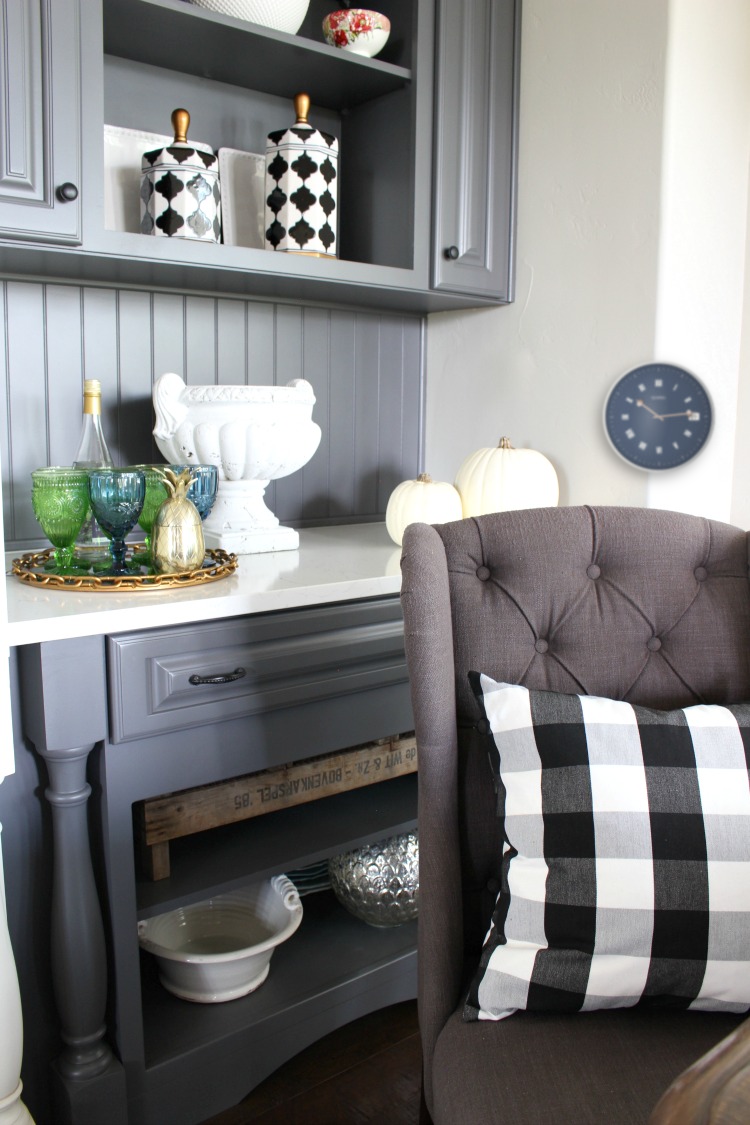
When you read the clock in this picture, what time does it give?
10:14
